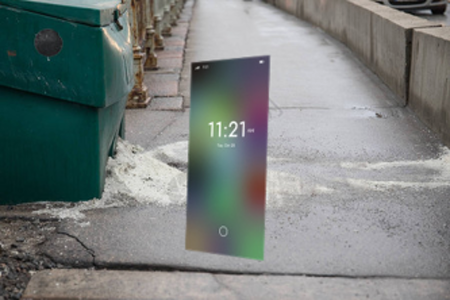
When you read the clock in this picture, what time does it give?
11:21
